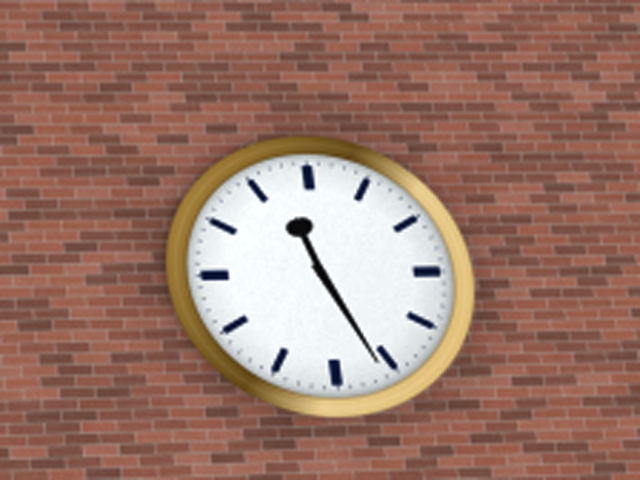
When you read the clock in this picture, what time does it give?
11:26
